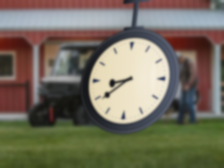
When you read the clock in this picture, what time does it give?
8:39
